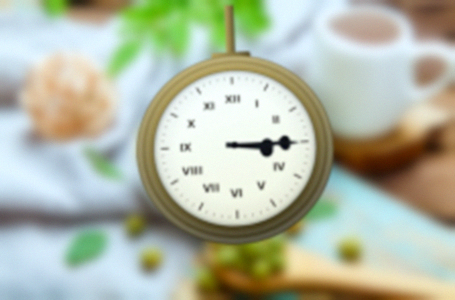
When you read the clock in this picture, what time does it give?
3:15
